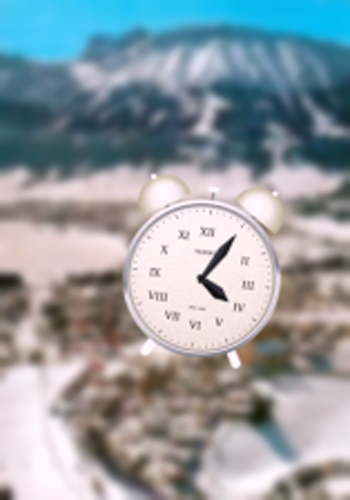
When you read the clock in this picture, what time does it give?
4:05
